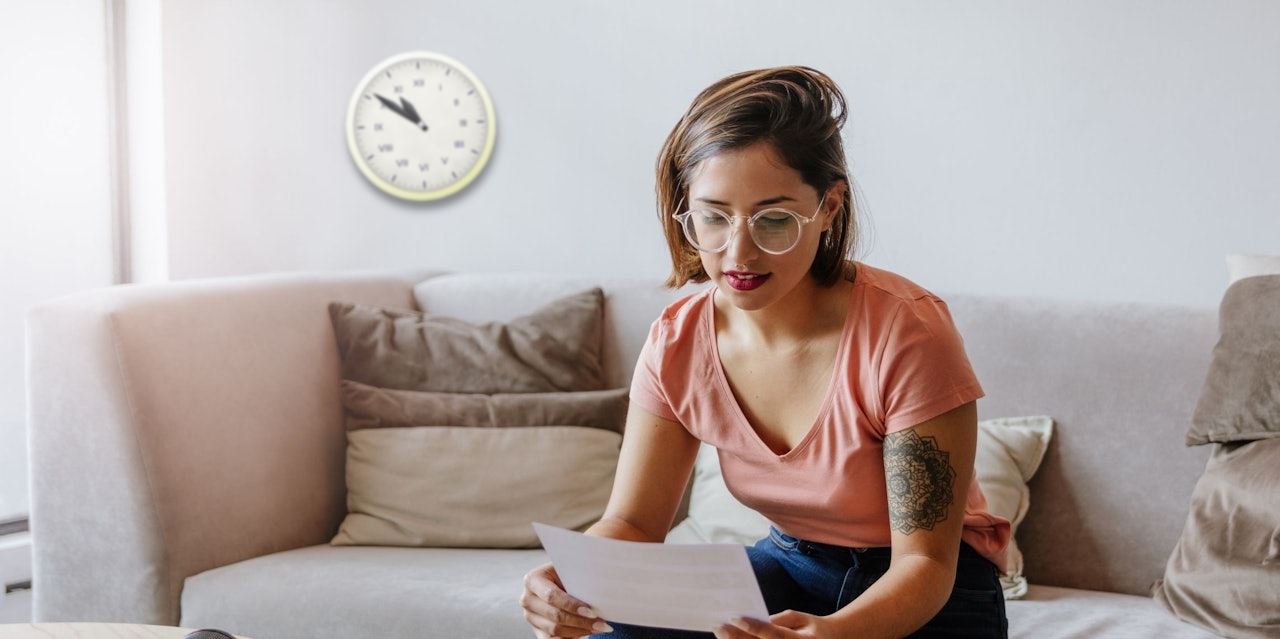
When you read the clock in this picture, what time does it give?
10:51
